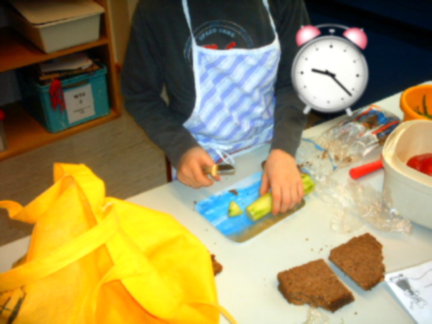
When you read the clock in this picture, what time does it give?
9:22
